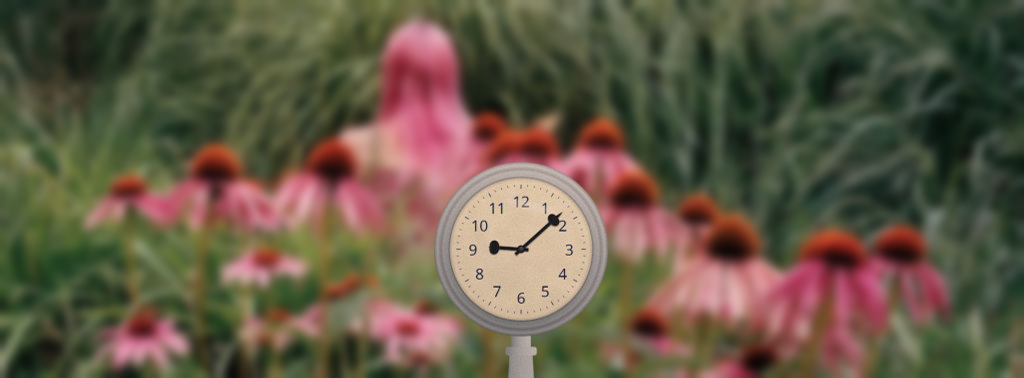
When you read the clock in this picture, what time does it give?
9:08
